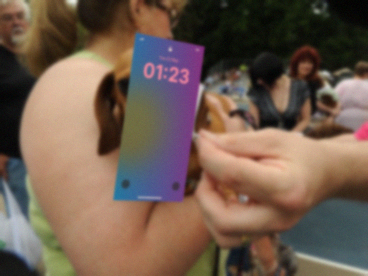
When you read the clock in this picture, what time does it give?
1:23
